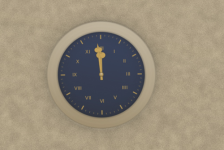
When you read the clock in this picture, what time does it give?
11:59
